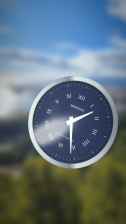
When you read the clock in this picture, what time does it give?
1:26
